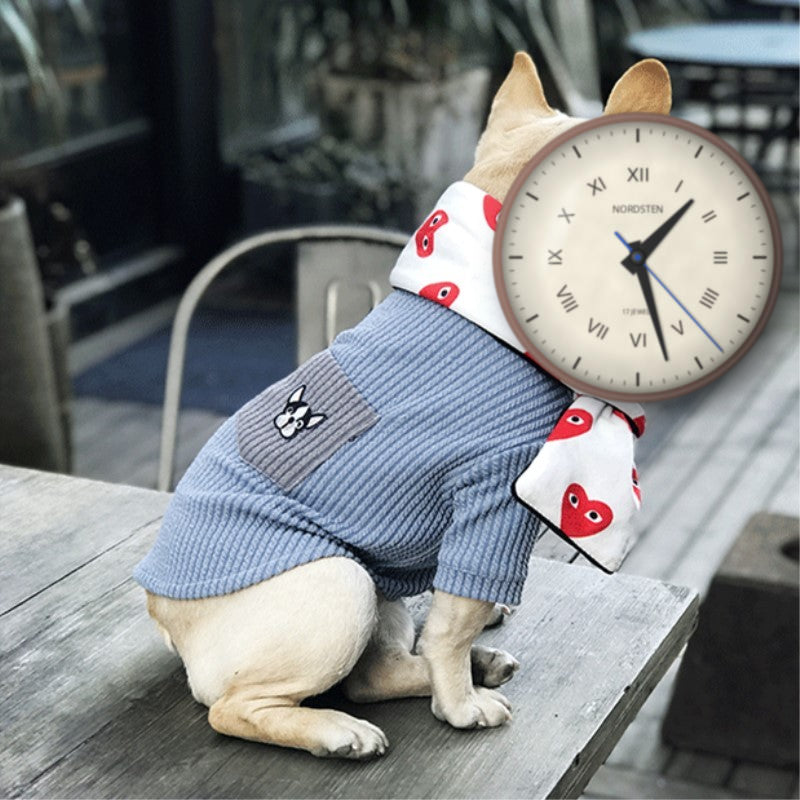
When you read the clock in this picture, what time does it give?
1:27:23
